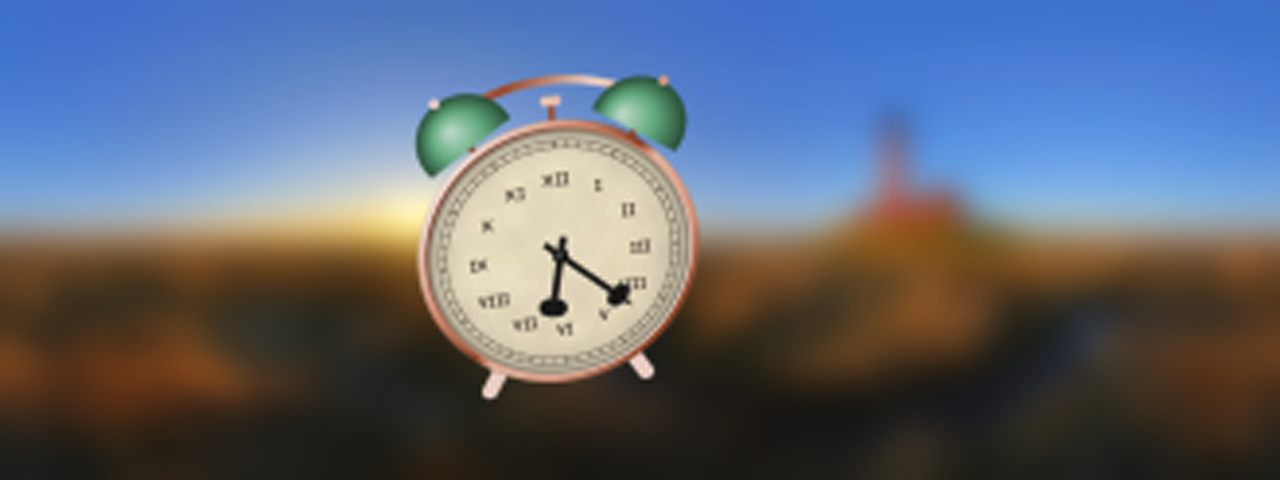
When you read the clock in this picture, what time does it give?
6:22
